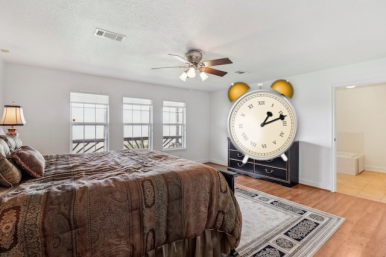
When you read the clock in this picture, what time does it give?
1:12
